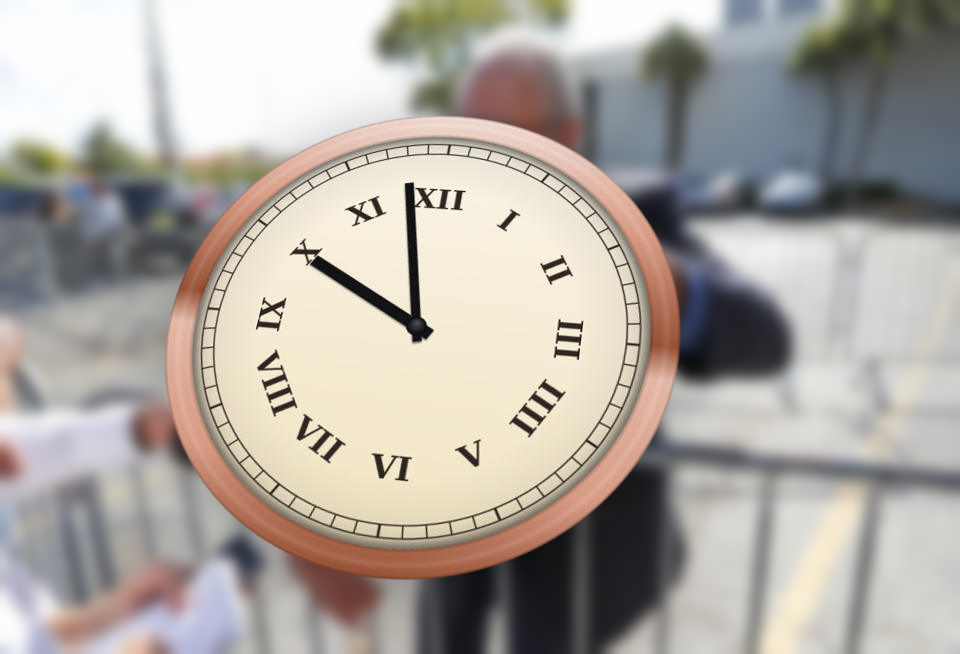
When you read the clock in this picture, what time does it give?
9:58
